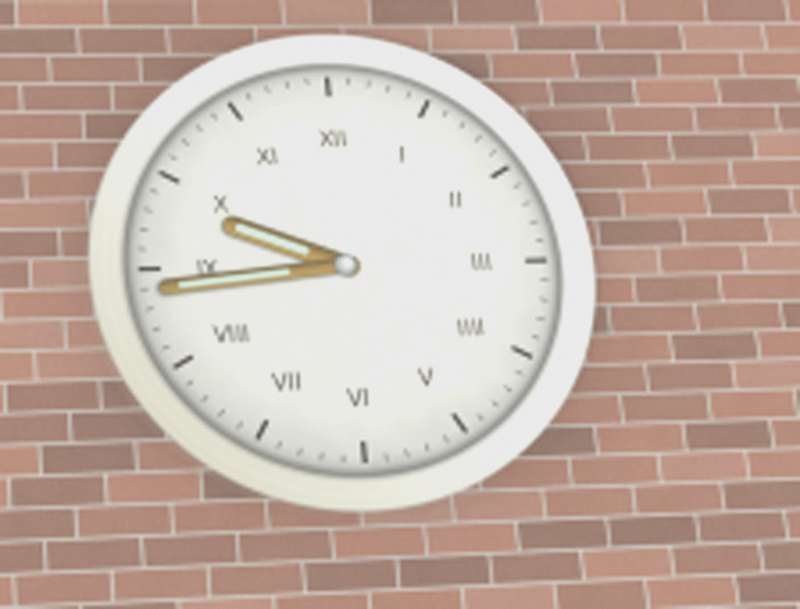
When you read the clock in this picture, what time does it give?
9:44
